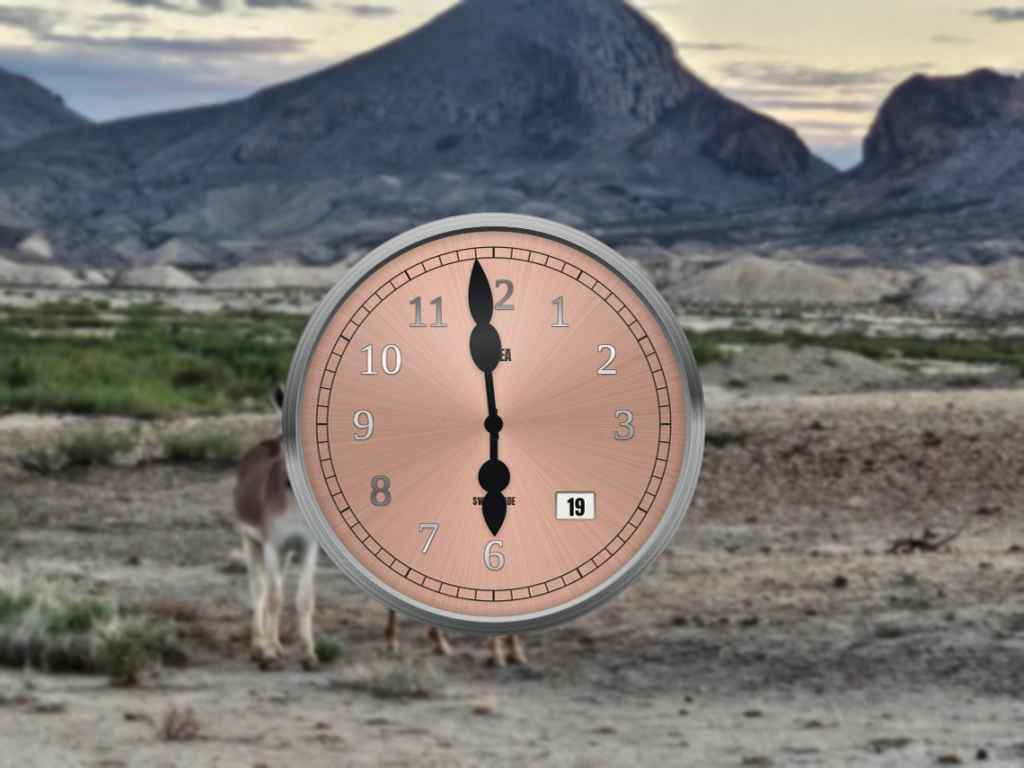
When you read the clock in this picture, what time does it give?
5:59
